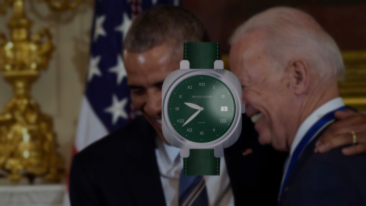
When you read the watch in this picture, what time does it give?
9:38
